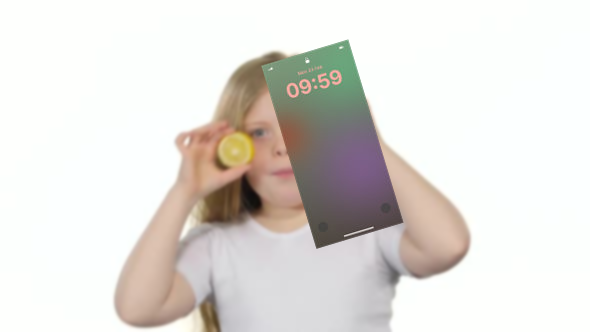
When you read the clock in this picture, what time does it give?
9:59
